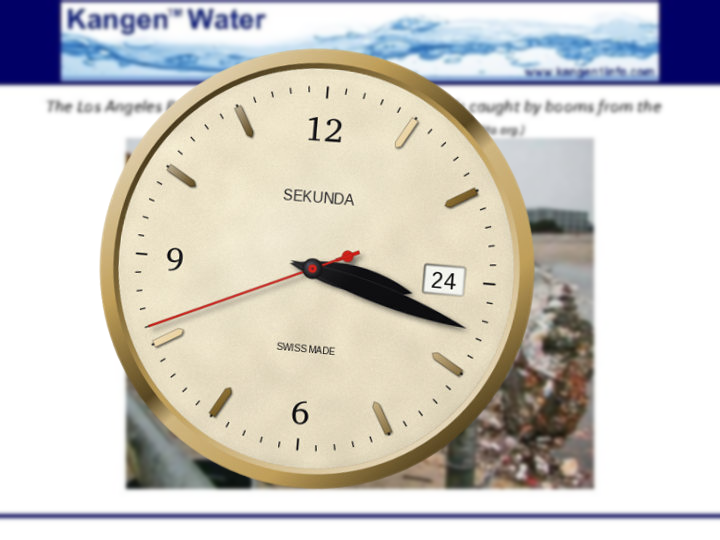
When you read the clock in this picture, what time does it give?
3:17:41
